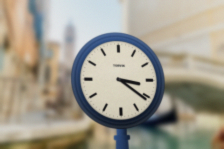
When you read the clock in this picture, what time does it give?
3:21
